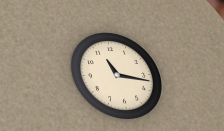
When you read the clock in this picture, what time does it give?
11:17
